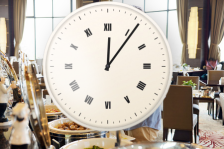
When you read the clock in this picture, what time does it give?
12:06
